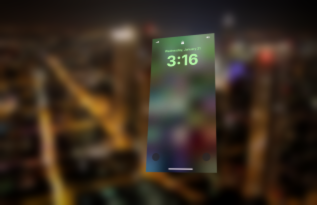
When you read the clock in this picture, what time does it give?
3:16
